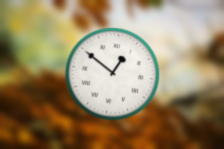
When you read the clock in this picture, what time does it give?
12:50
